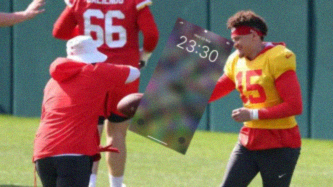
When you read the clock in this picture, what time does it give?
23:30
